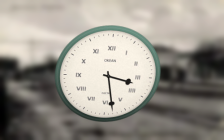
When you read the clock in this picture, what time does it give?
3:28
